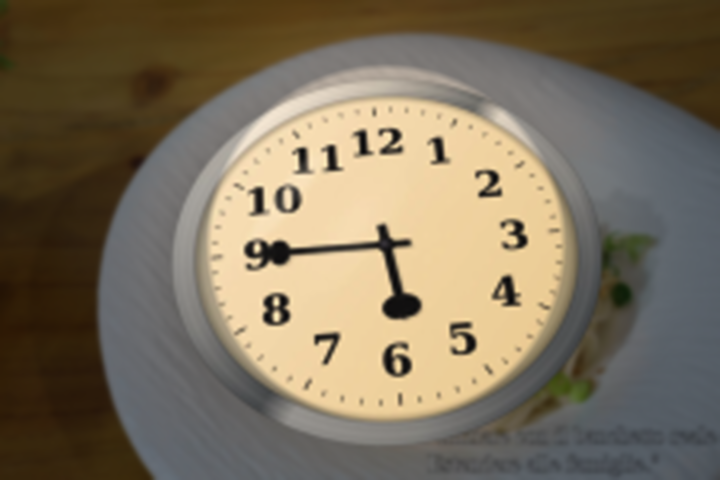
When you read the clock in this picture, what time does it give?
5:45
